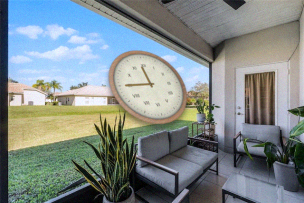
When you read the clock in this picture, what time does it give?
11:45
